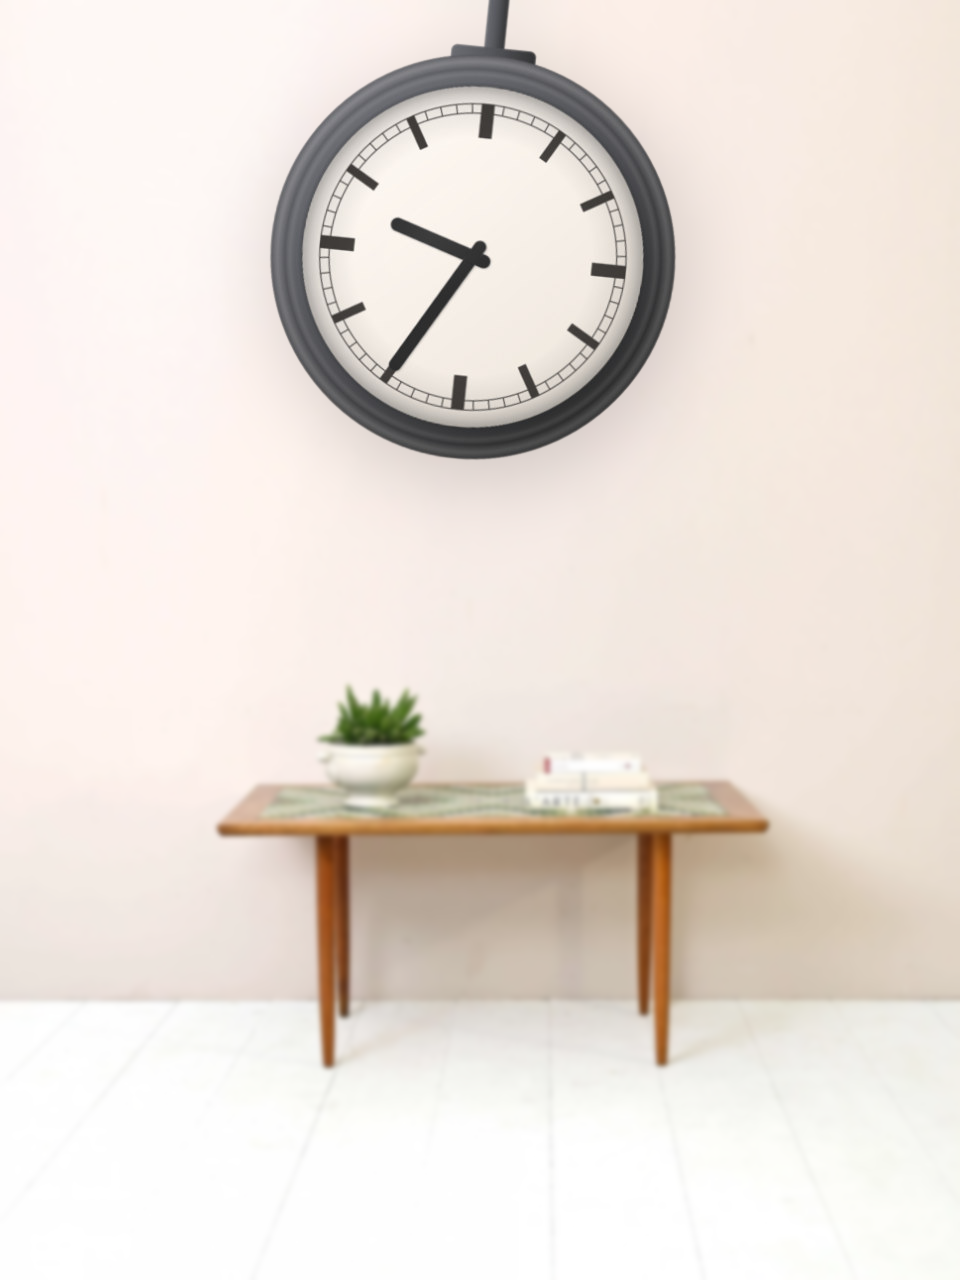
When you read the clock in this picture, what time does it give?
9:35
